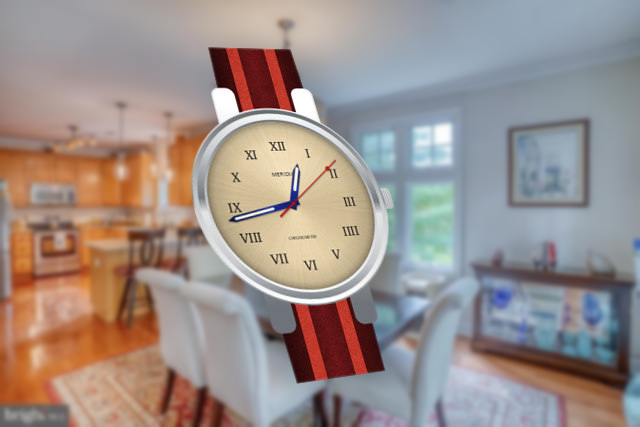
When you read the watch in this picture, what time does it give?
12:43:09
